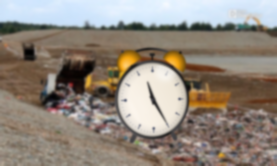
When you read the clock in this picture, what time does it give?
11:25
